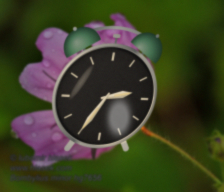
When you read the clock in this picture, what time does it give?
2:35
